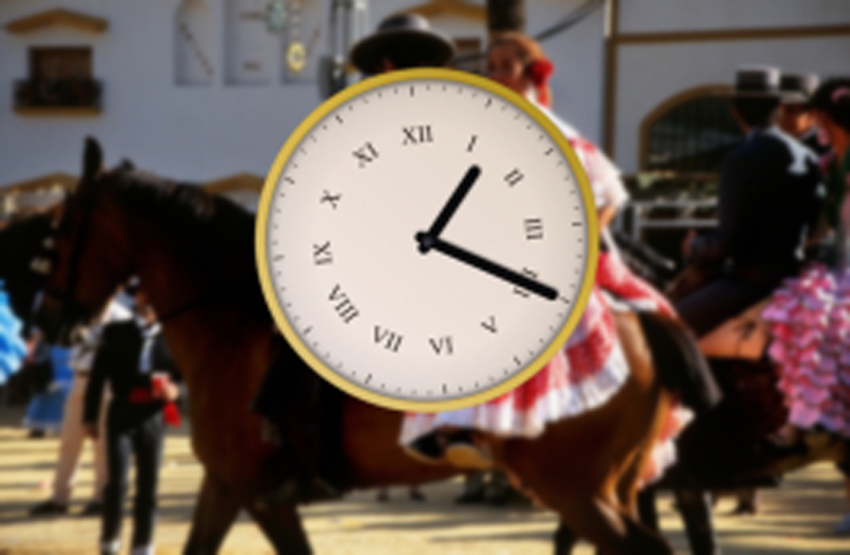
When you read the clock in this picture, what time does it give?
1:20
